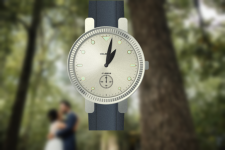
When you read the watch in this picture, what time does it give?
1:02
